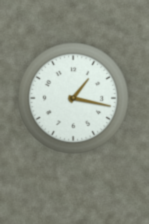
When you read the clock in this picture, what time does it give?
1:17
